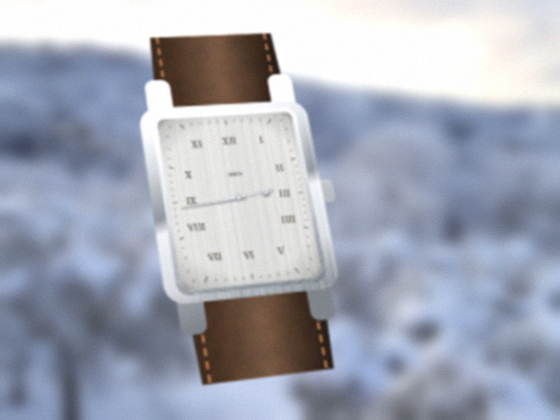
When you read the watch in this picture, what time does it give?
2:44
